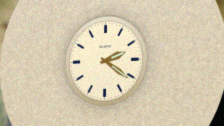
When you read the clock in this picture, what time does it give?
2:21
